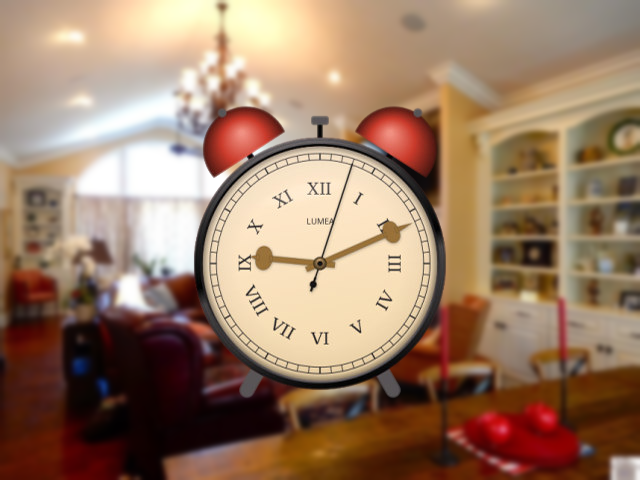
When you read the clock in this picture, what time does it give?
9:11:03
